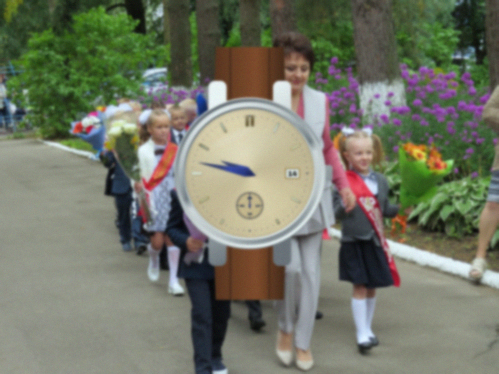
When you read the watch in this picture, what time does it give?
9:47
